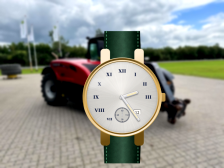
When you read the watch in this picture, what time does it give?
2:24
